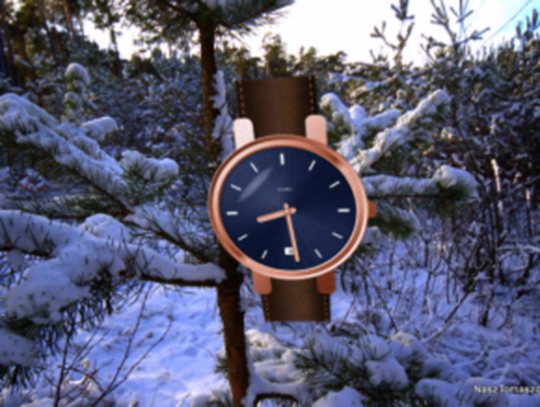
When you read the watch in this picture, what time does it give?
8:29
